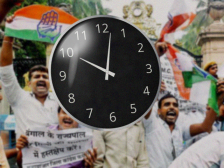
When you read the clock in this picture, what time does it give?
10:02
